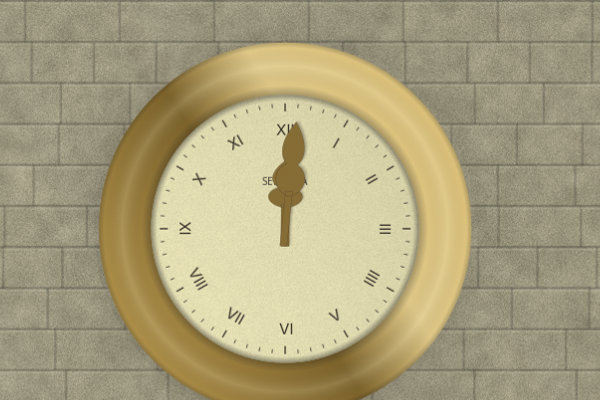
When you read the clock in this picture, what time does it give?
12:01
